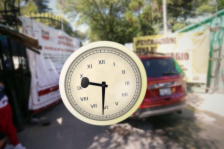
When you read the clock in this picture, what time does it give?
9:31
